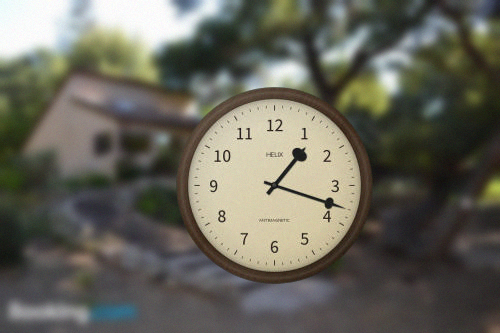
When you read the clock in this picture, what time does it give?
1:18
